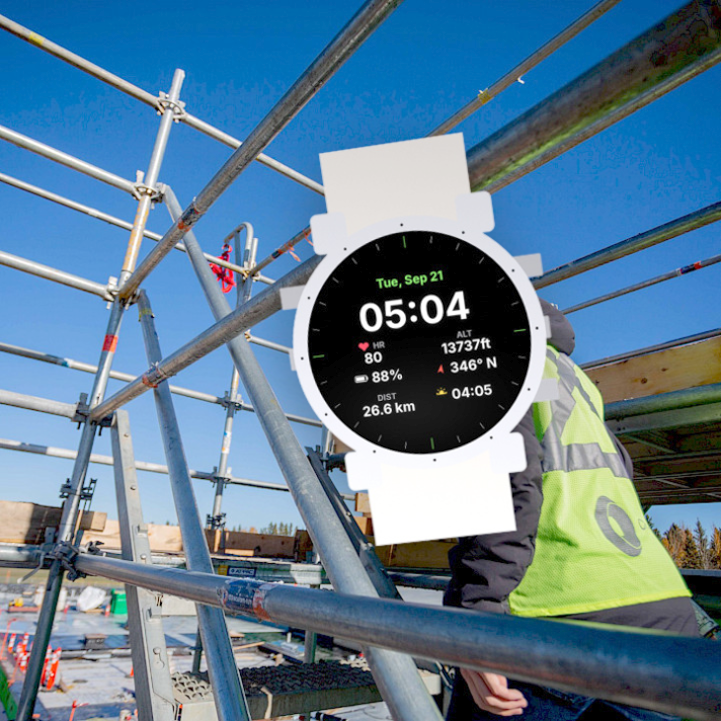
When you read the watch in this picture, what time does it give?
5:04
